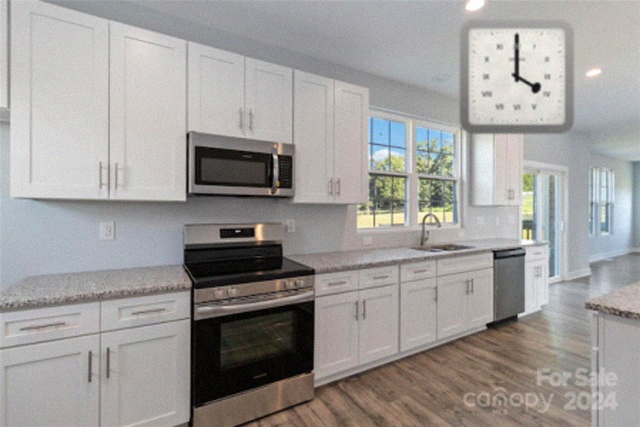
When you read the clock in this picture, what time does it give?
4:00
